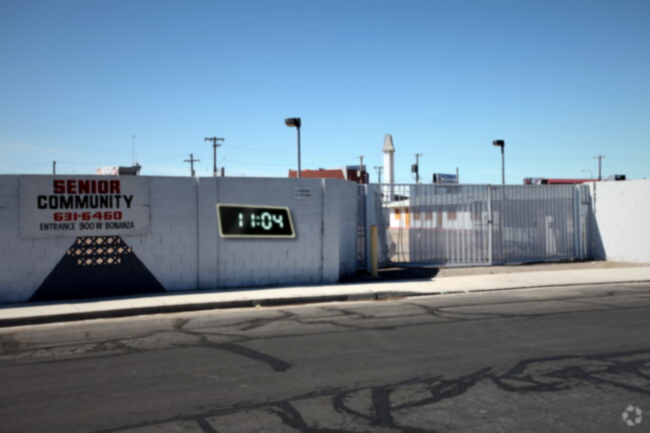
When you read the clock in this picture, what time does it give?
11:04
